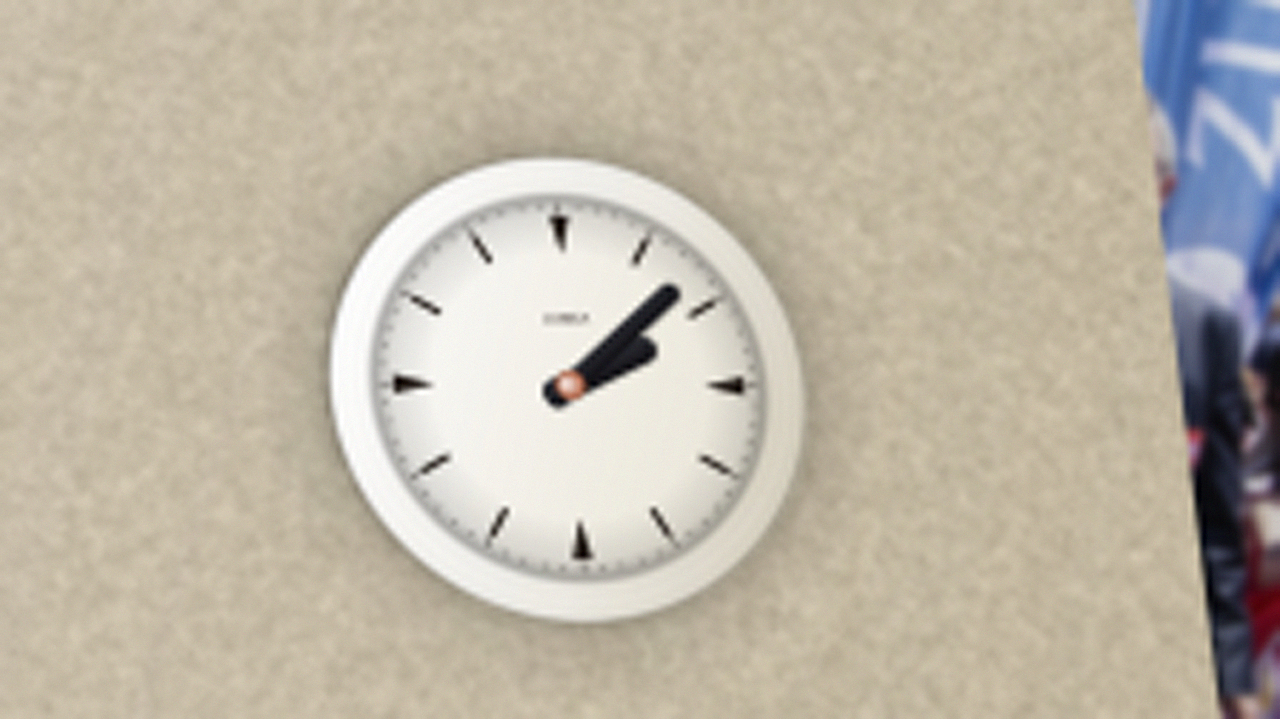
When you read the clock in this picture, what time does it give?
2:08
